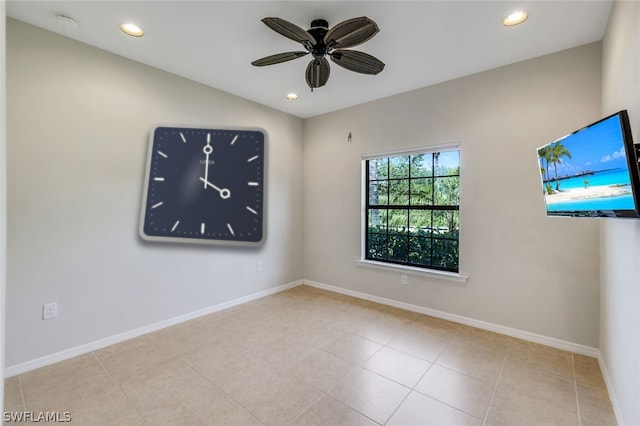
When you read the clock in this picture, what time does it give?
4:00
